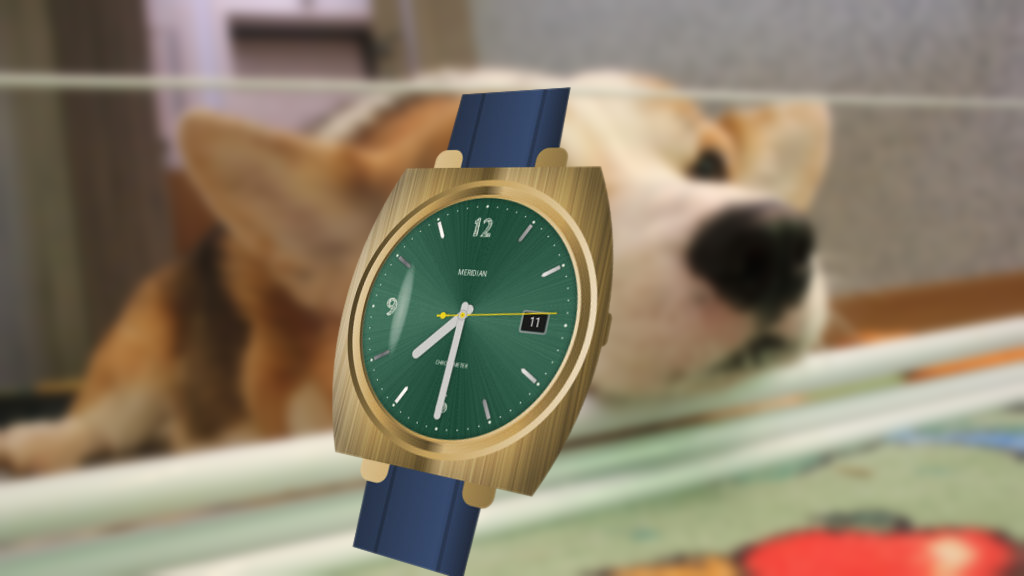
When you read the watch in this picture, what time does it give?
7:30:14
